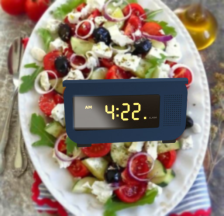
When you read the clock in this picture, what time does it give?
4:22
